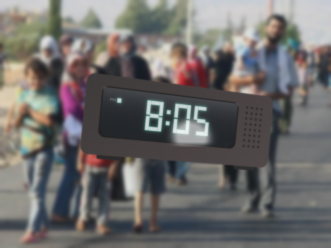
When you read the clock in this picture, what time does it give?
8:05
